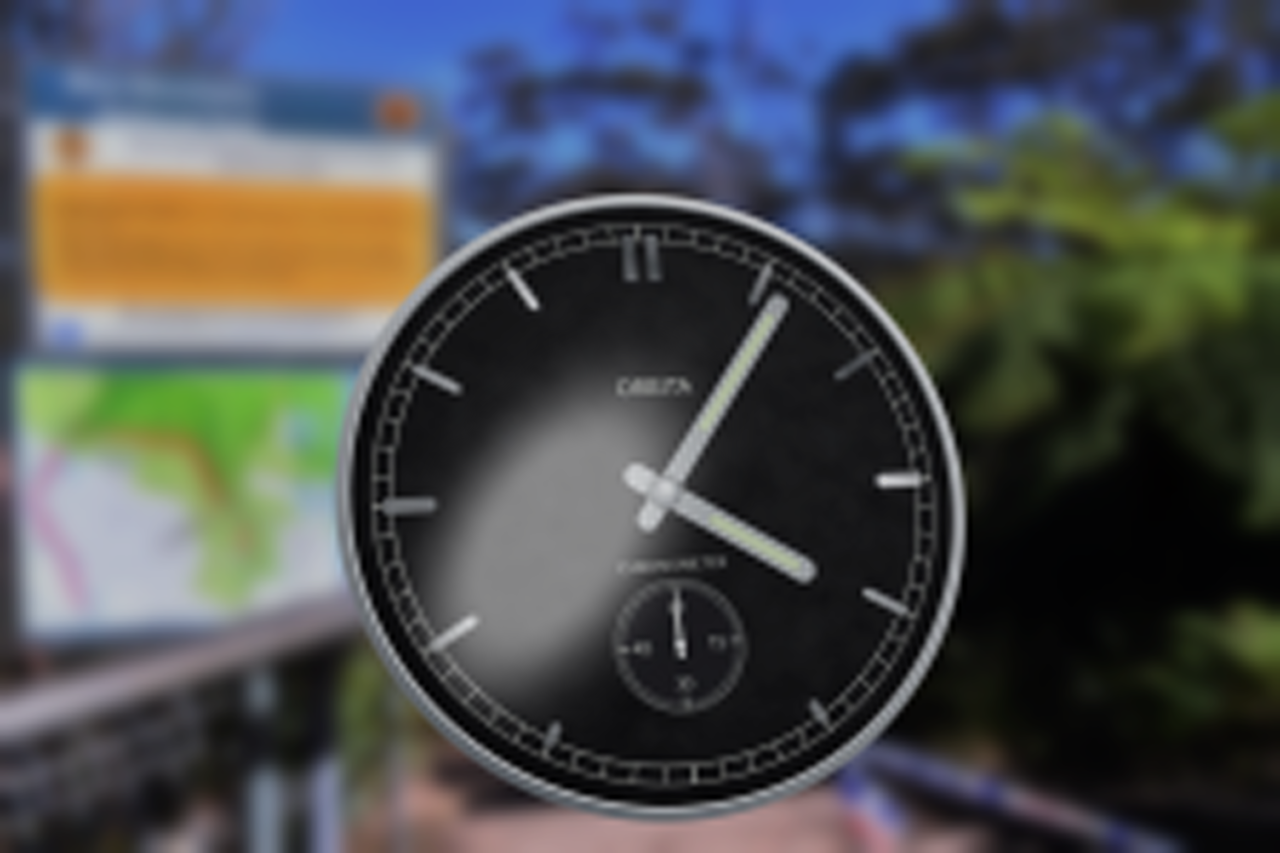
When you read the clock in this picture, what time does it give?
4:06
